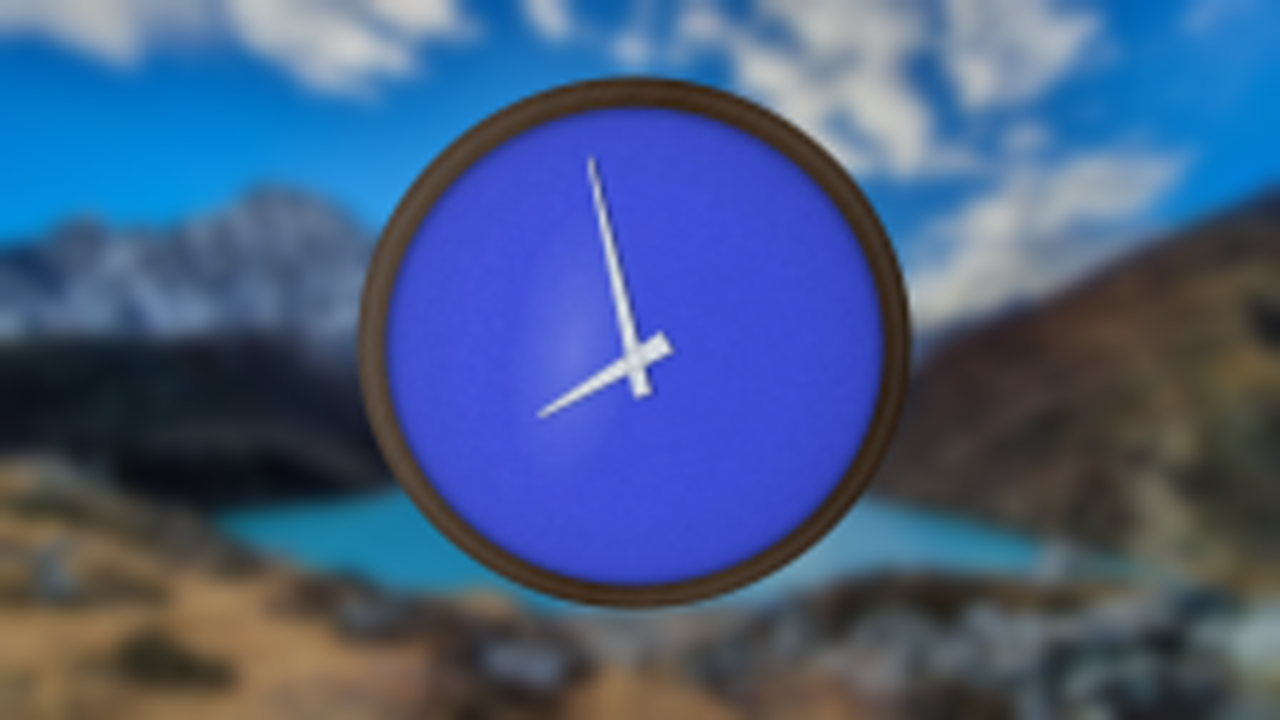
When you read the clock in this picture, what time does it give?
7:58
